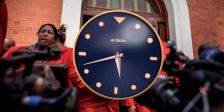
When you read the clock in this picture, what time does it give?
5:42
